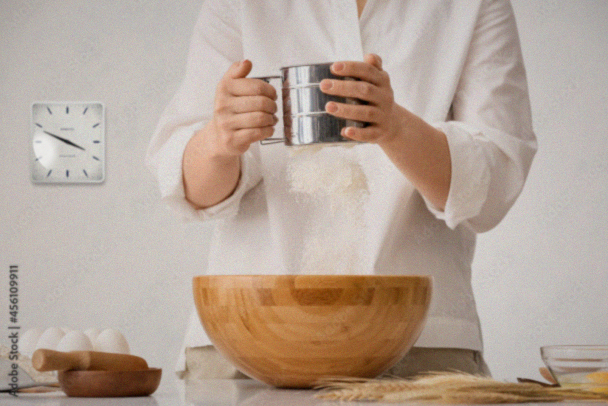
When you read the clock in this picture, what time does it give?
3:49
